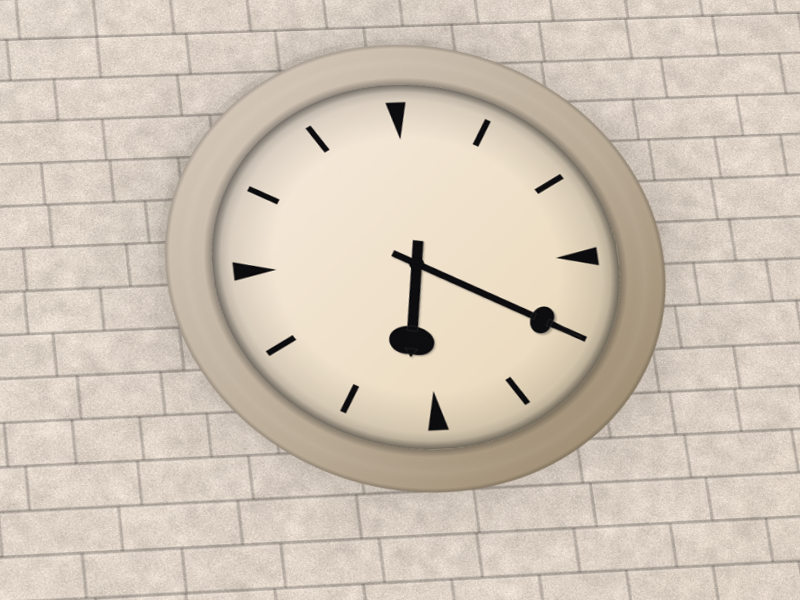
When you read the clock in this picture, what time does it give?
6:20
